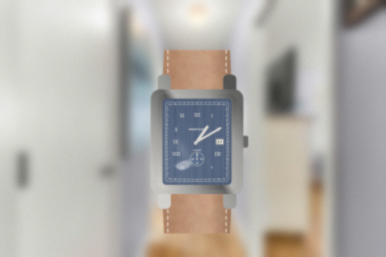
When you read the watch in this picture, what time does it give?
1:10
